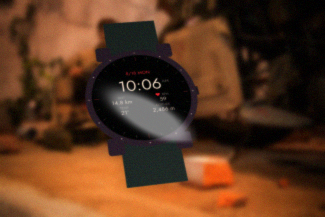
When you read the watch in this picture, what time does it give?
10:06
